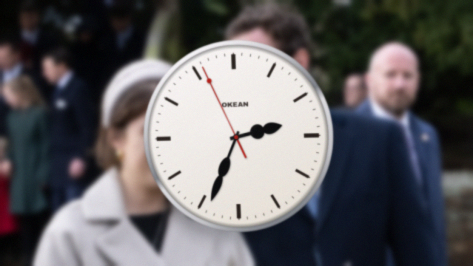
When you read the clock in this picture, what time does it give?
2:33:56
